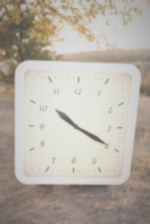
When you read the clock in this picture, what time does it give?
10:20
